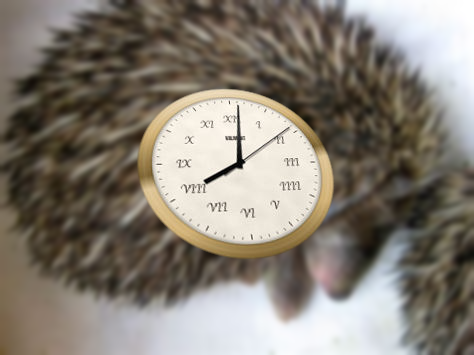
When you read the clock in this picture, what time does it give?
8:01:09
